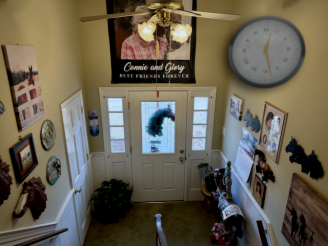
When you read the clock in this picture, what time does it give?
12:28
